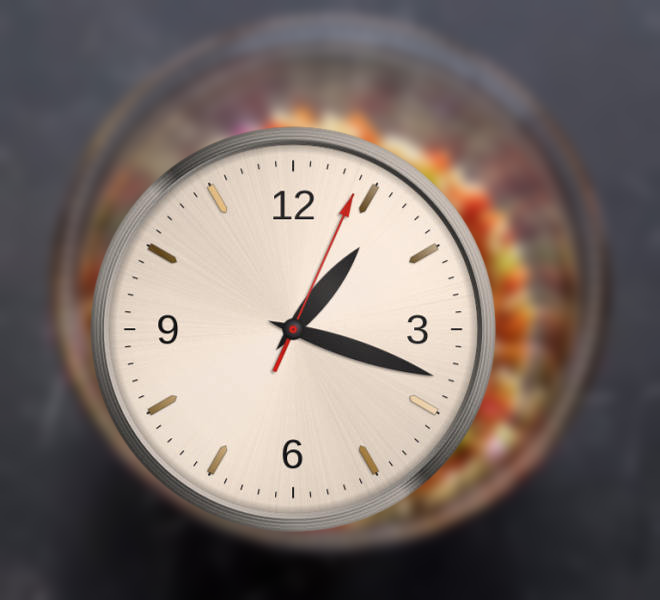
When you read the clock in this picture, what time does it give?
1:18:04
